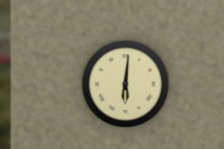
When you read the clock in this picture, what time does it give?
6:01
